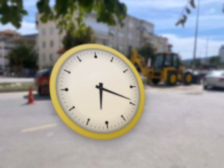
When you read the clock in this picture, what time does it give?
6:19
